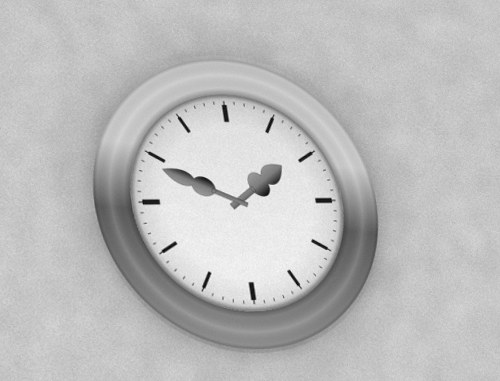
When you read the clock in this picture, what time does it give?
1:49
